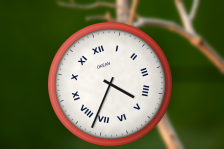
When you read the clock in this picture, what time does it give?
4:37
